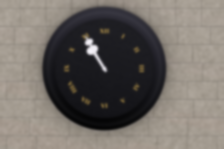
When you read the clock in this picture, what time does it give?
10:55
